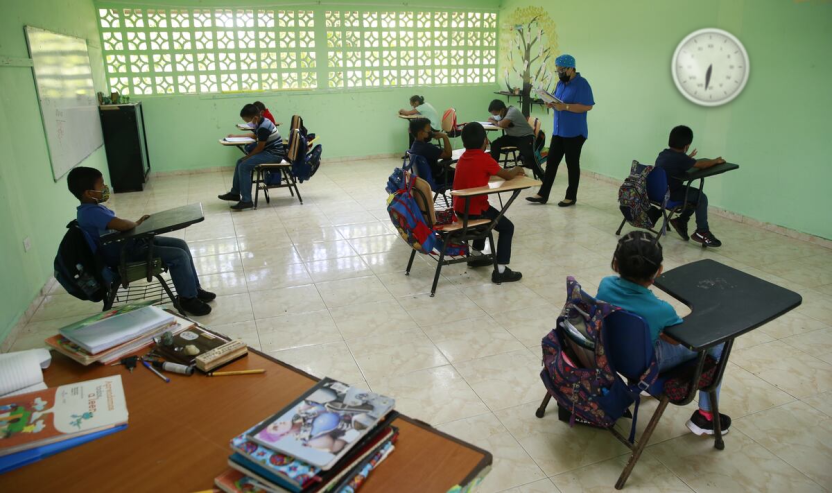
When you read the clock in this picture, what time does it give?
6:32
